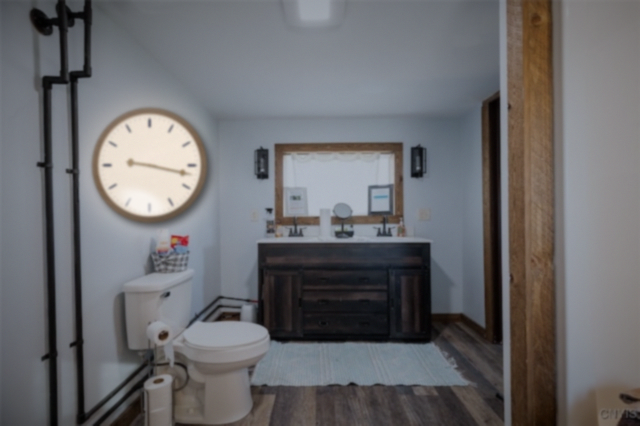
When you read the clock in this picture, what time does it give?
9:17
